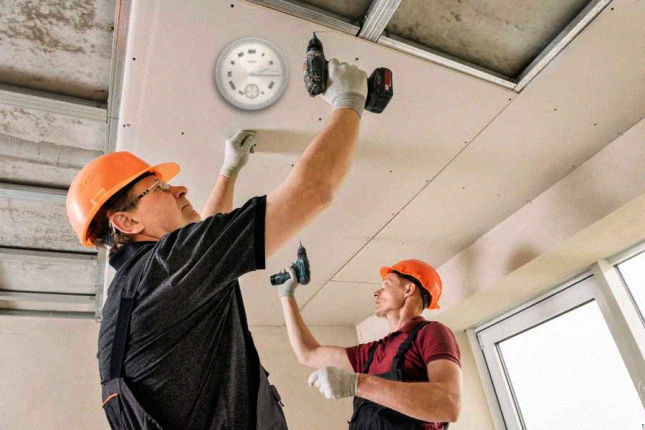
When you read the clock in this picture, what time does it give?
2:15
